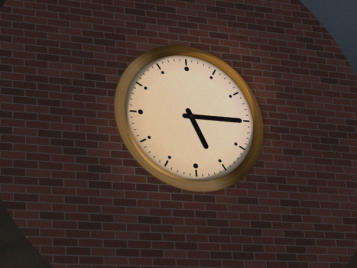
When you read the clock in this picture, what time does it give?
5:15
